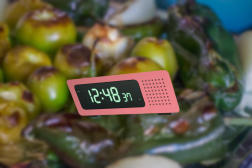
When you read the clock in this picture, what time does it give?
12:48:37
